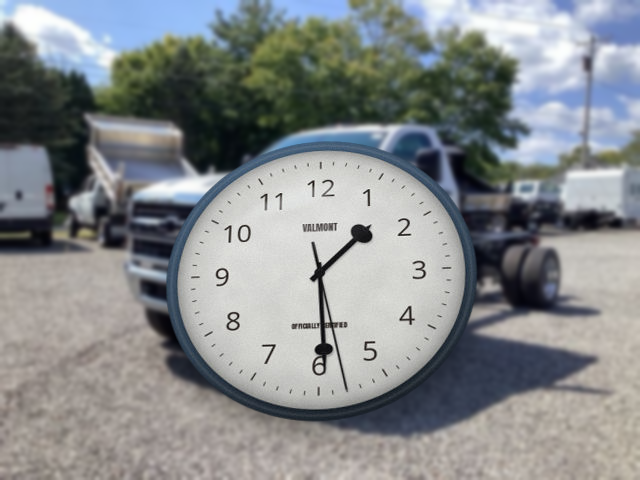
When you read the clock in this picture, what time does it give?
1:29:28
